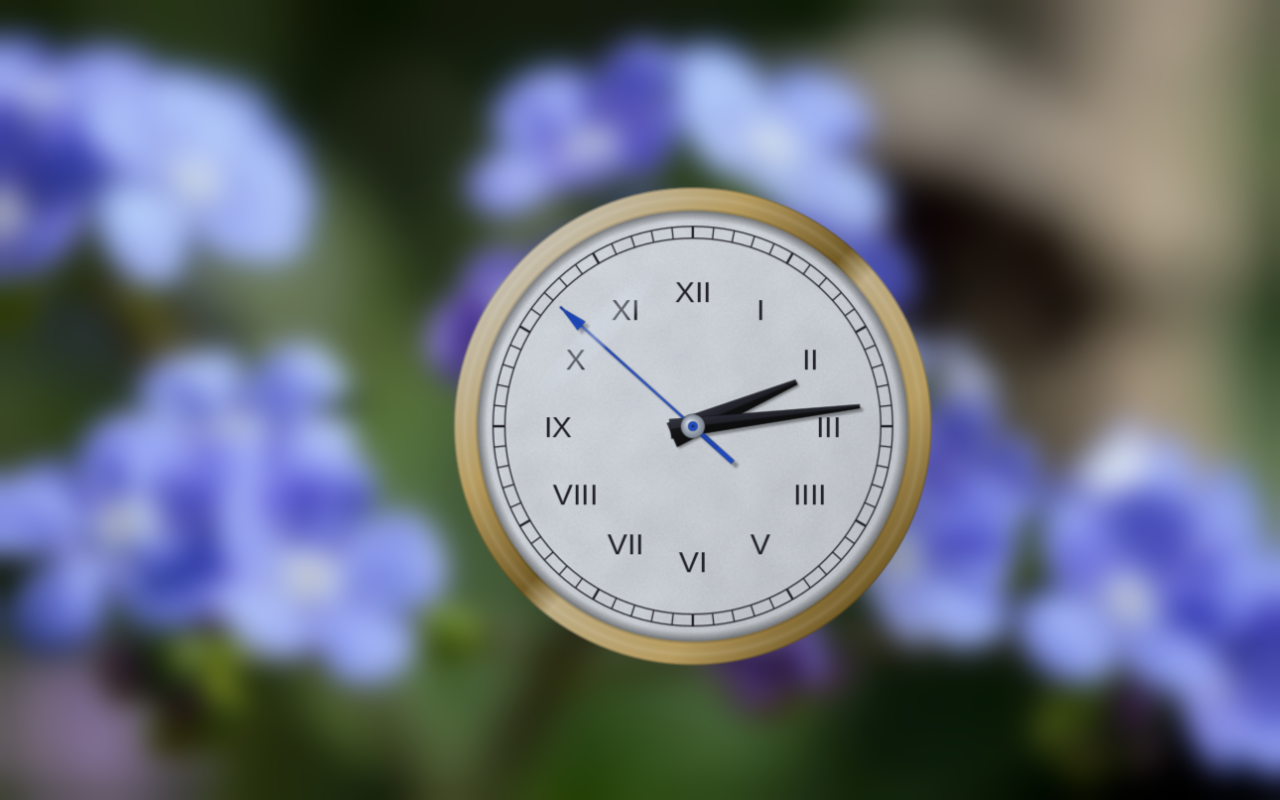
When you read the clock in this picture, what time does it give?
2:13:52
